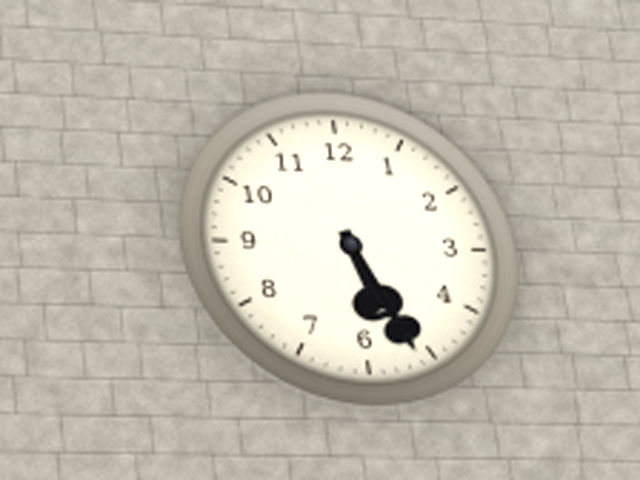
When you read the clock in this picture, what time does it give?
5:26
